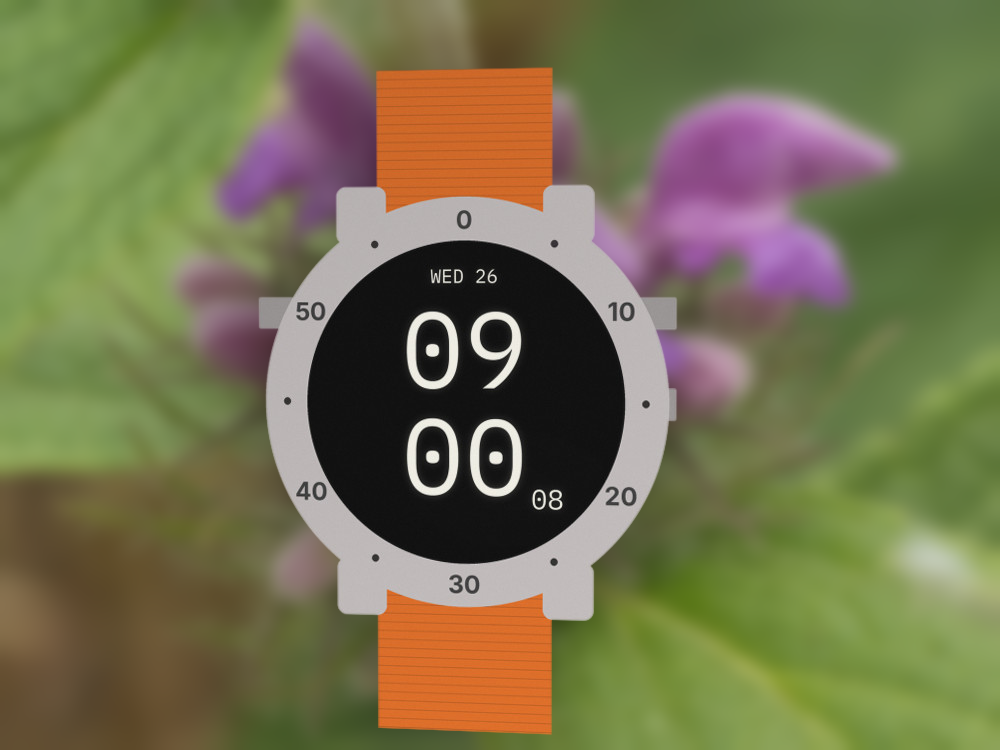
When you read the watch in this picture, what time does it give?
9:00:08
